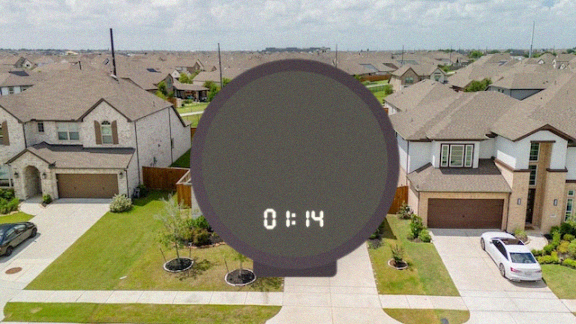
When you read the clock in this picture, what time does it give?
1:14
